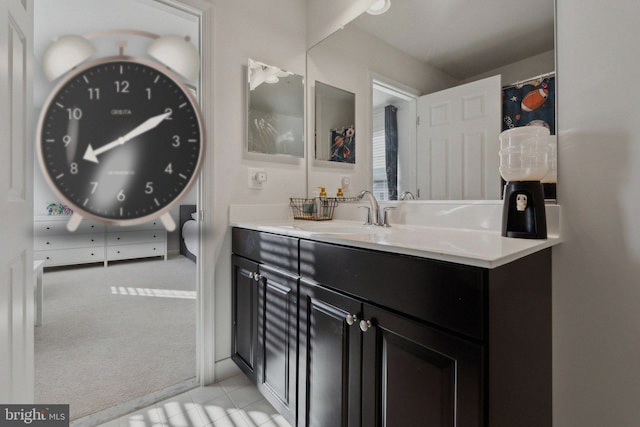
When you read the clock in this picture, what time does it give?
8:10
